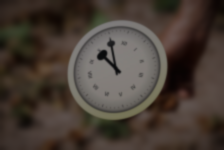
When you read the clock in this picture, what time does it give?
9:55
